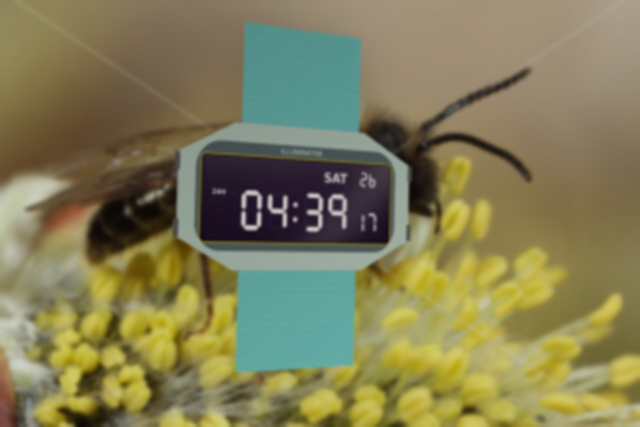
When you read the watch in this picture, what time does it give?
4:39:17
